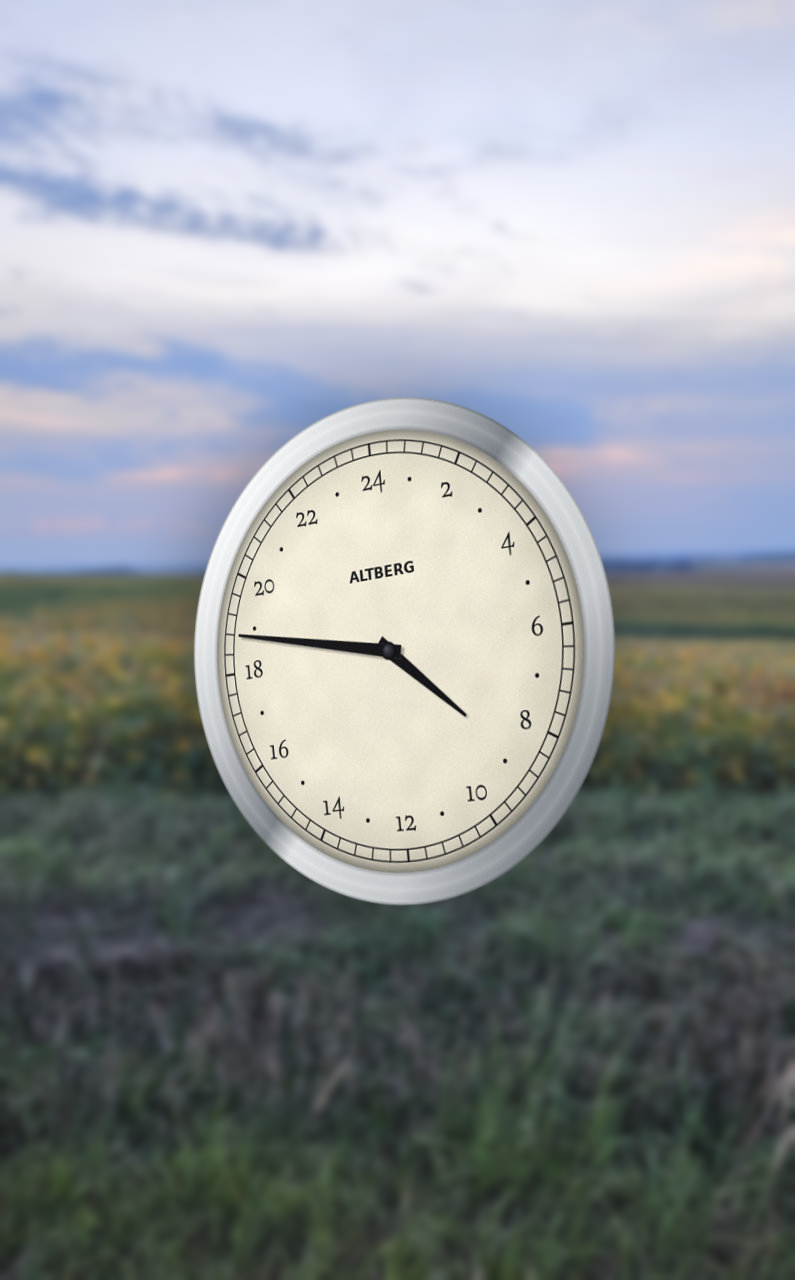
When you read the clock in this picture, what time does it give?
8:47
